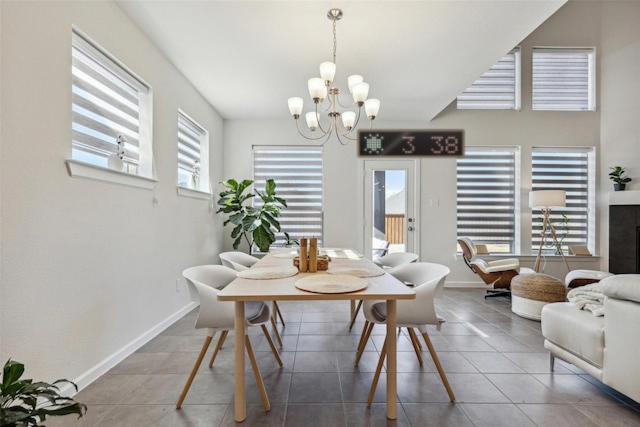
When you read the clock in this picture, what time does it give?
3:38
